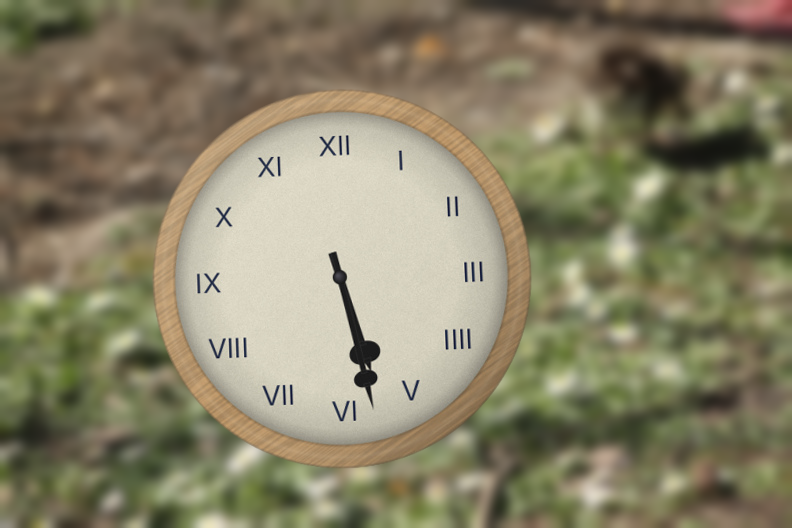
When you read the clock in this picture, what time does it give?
5:28
